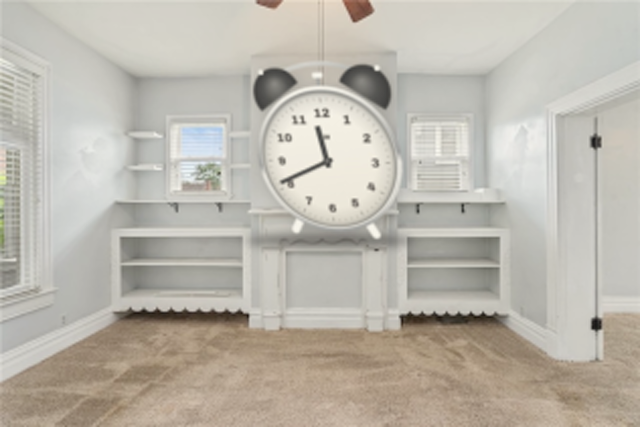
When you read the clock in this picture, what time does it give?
11:41
